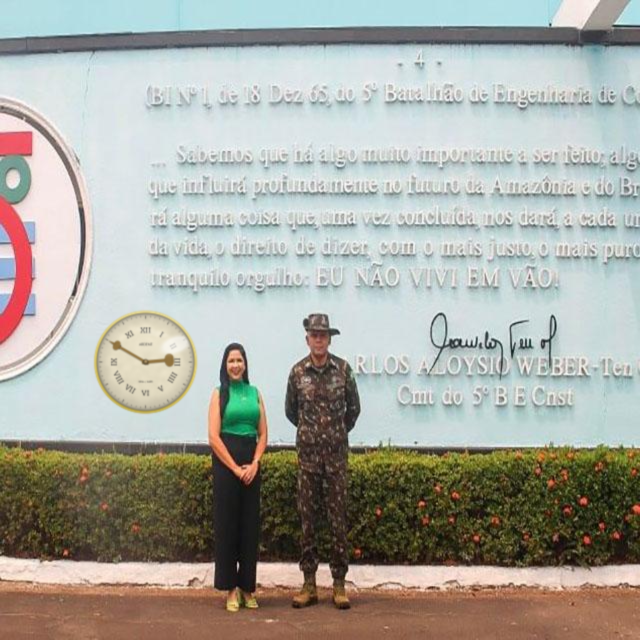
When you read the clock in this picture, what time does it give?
2:50
